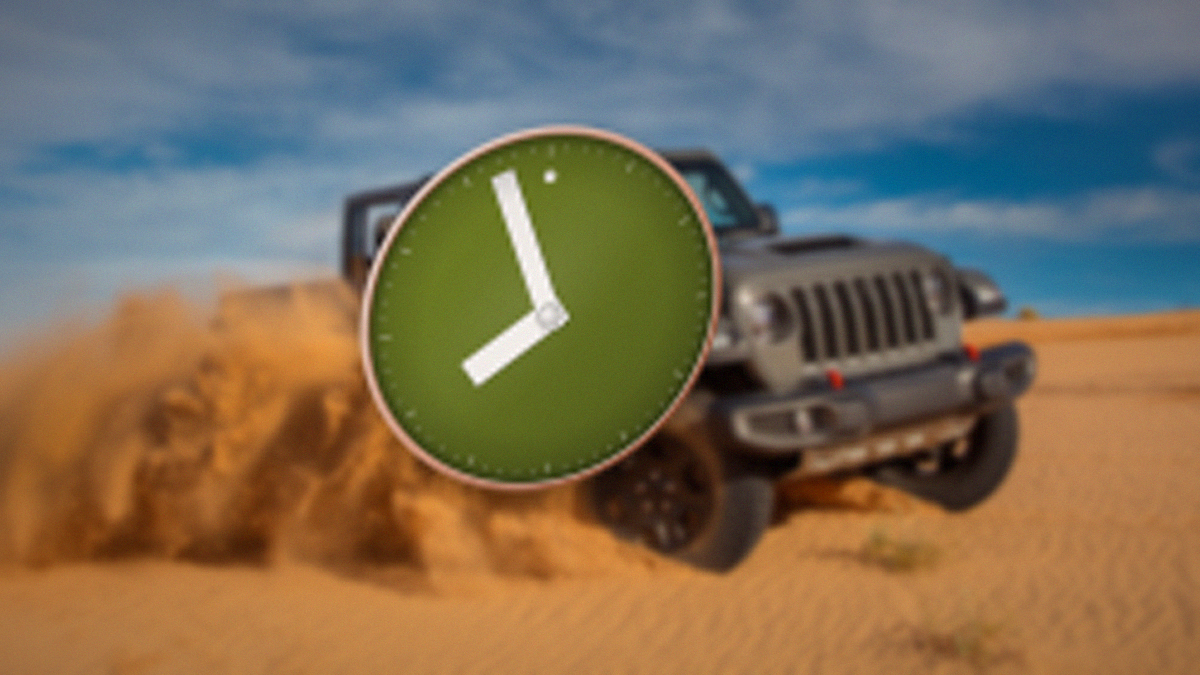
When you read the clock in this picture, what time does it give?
7:57
